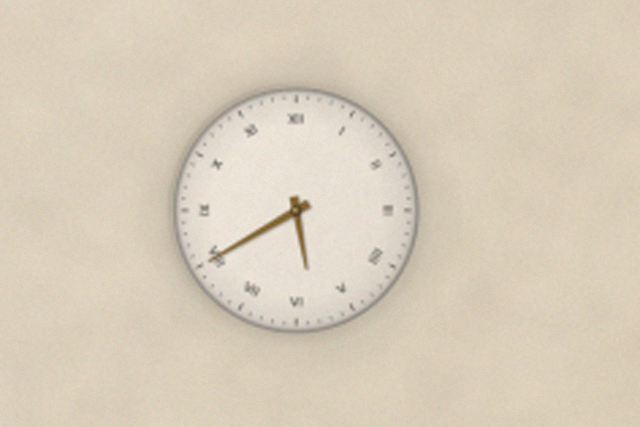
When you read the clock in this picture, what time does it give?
5:40
